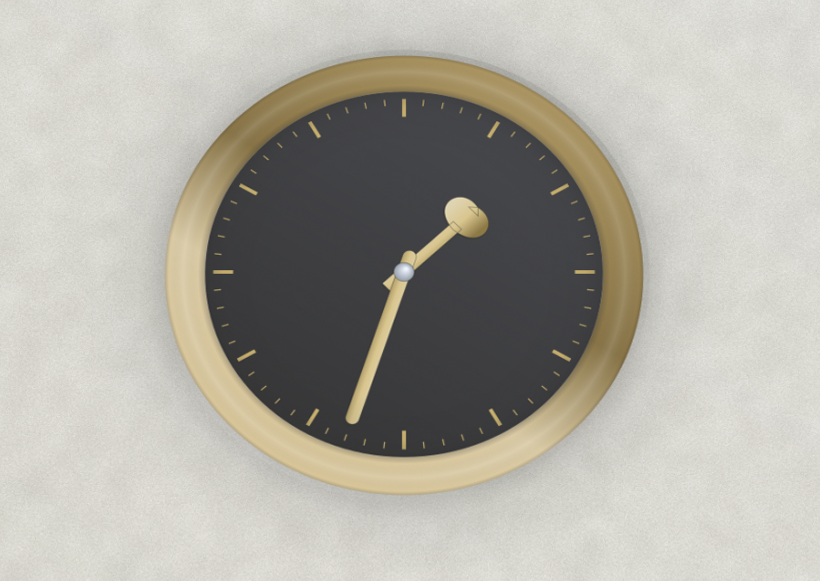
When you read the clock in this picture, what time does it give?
1:33
